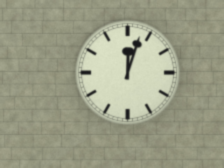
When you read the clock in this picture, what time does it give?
12:03
